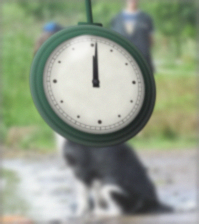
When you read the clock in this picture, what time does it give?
12:01
